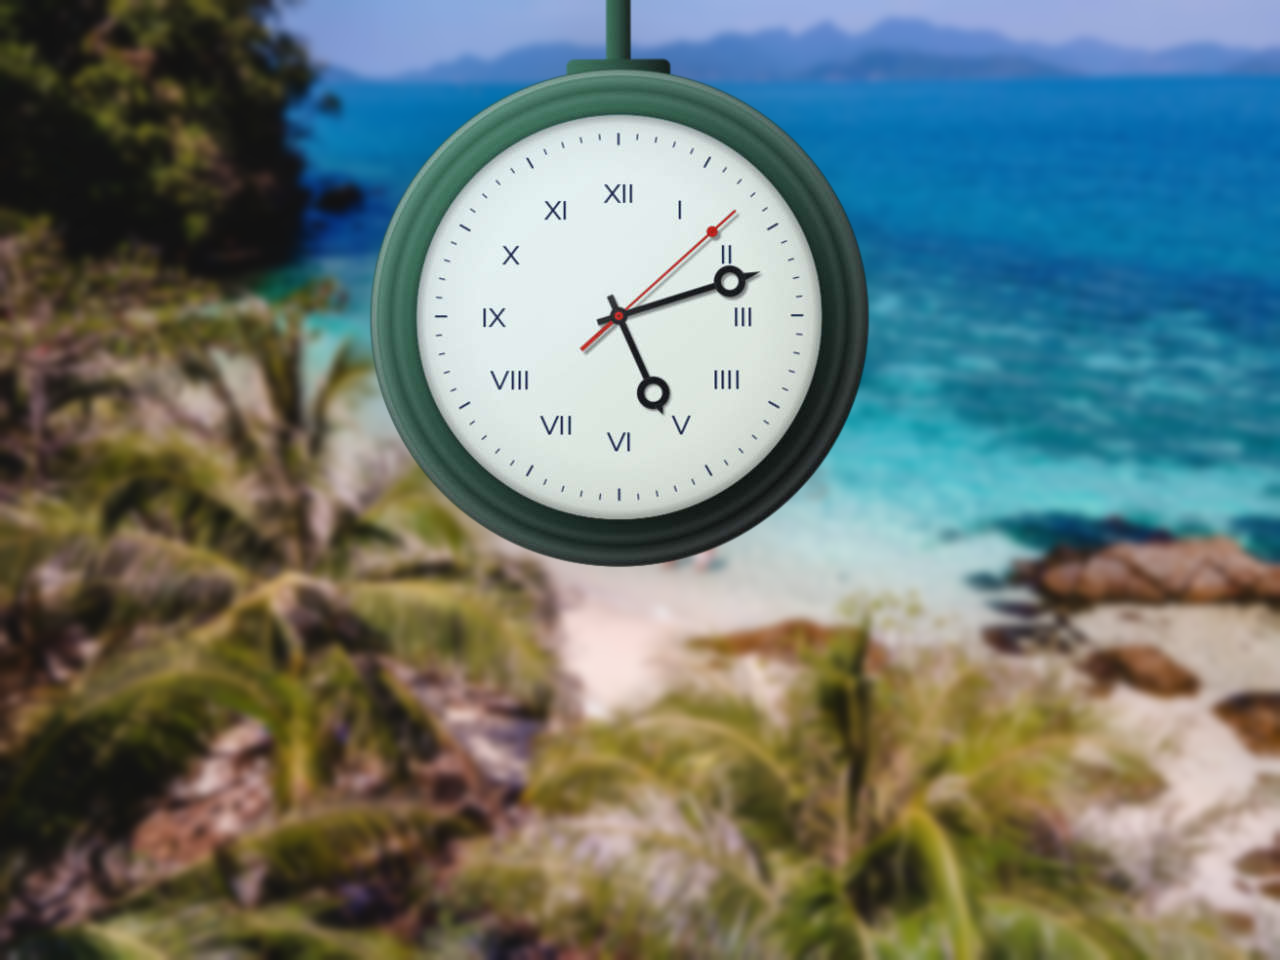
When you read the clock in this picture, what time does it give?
5:12:08
